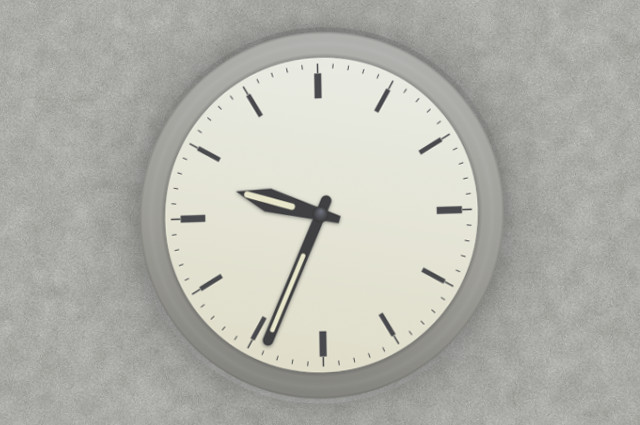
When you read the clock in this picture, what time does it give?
9:34
